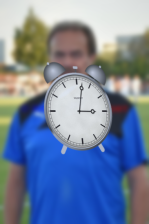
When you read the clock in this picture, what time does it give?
3:02
